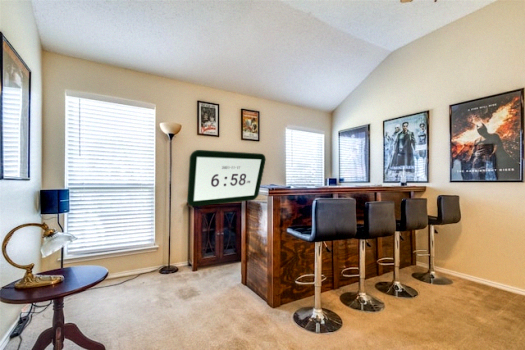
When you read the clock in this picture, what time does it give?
6:58
